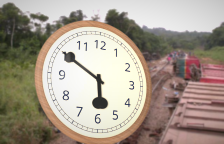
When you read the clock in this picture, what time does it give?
5:50
